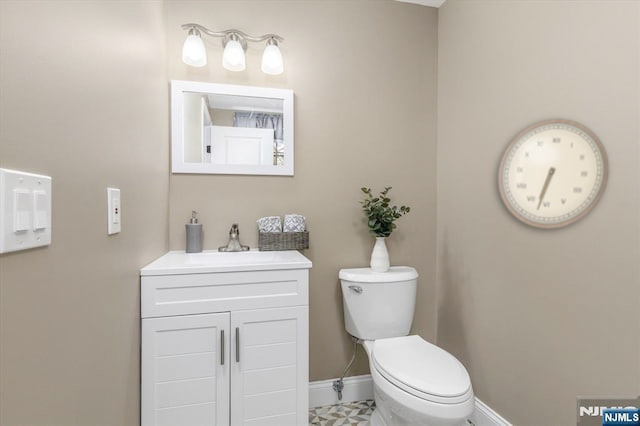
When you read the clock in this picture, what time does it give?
6:32
